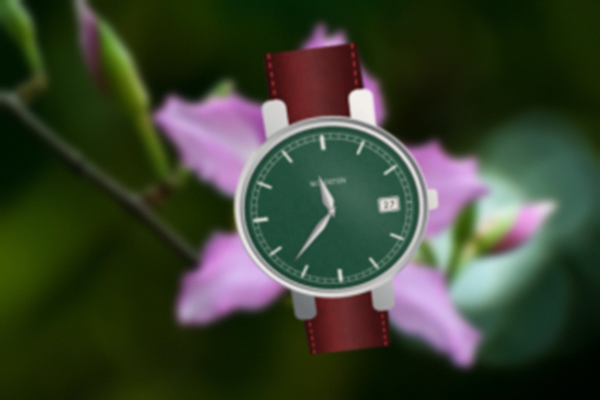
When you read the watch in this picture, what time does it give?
11:37
